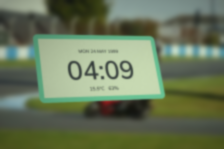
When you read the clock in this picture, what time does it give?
4:09
